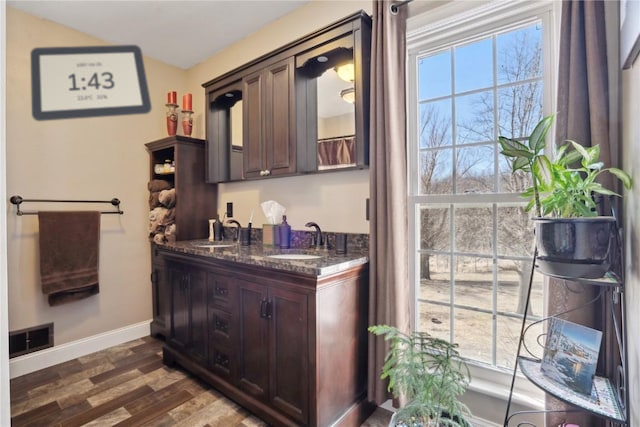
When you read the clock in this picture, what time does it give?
1:43
